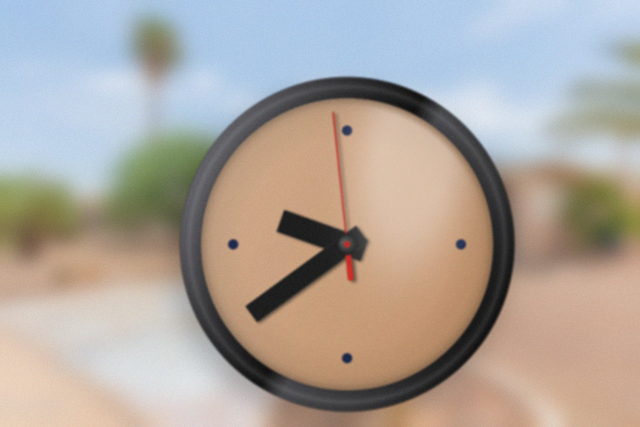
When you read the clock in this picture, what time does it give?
9:38:59
